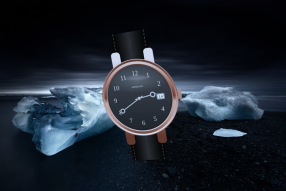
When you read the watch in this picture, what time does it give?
2:40
